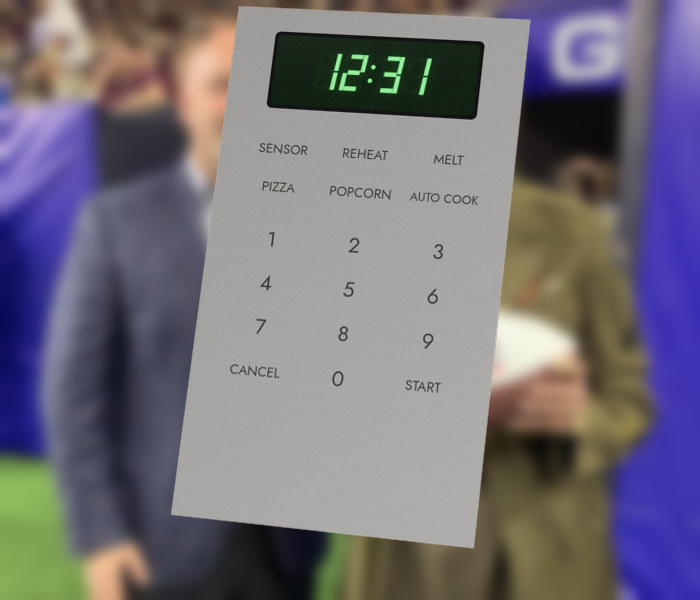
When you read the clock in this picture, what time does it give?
12:31
